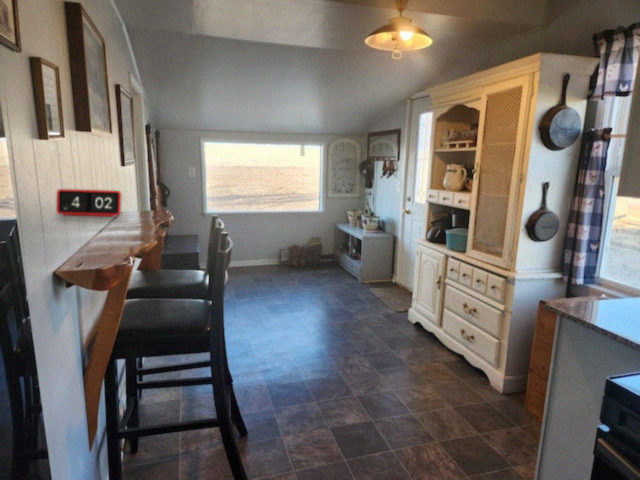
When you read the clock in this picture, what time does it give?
4:02
